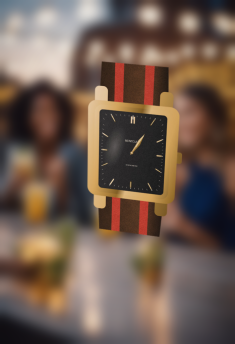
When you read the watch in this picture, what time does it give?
1:05
